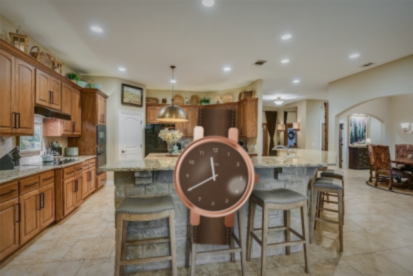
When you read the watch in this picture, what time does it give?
11:40
